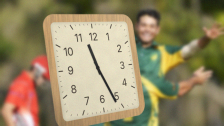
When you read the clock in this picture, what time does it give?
11:26
